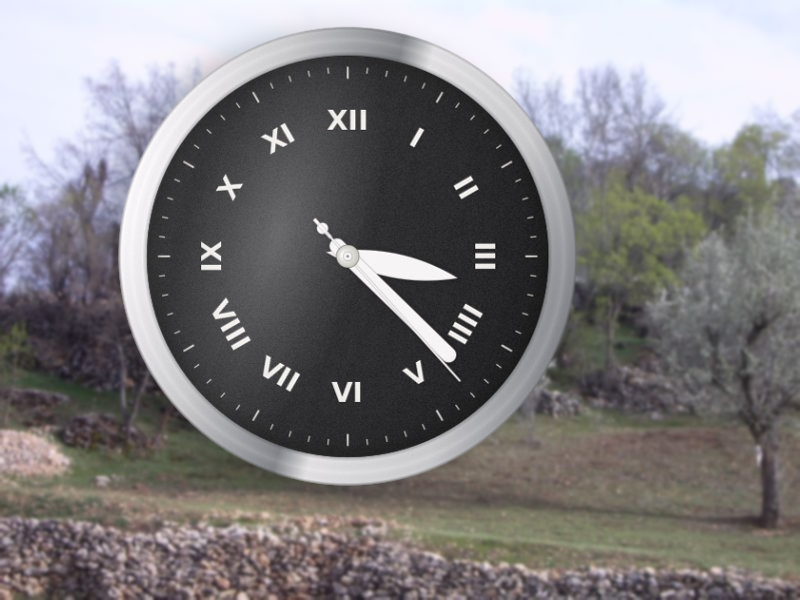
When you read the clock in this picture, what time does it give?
3:22:23
